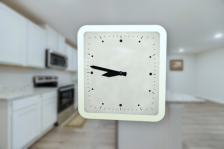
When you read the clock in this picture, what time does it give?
8:47
